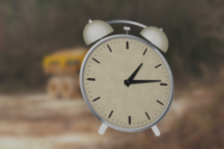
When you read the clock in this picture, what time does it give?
1:14
